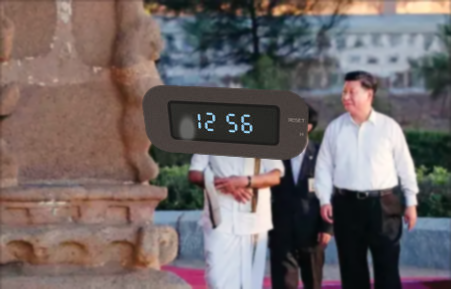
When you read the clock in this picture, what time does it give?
12:56
